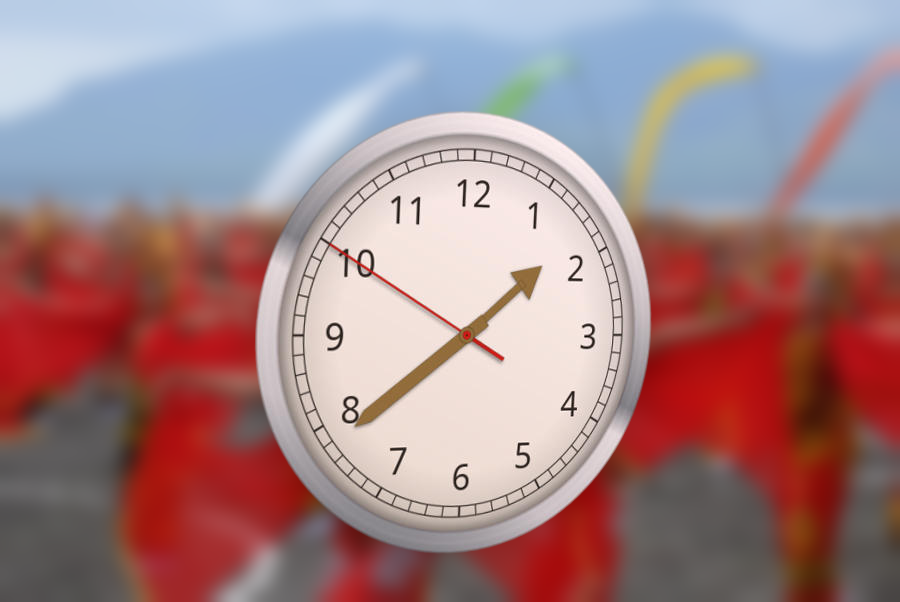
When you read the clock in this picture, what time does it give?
1:38:50
